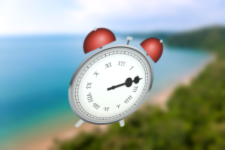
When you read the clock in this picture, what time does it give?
2:11
